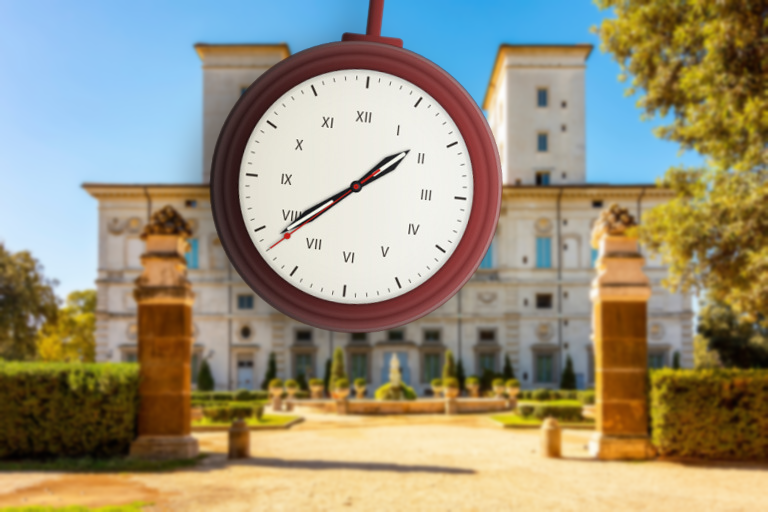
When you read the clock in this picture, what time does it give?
1:38:38
